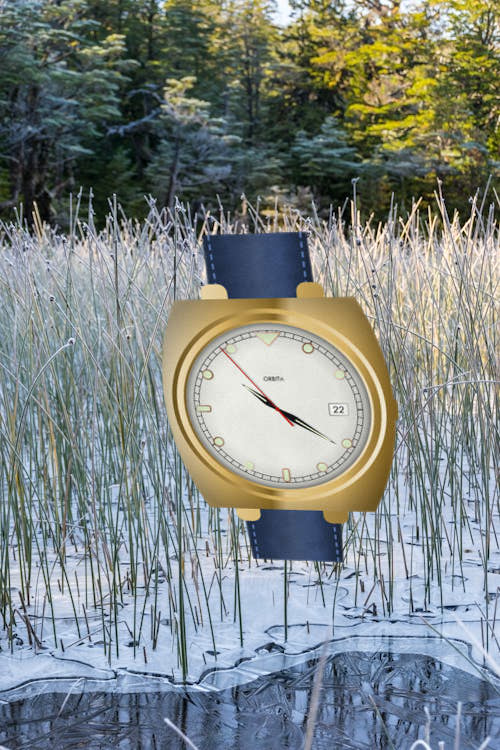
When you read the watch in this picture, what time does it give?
10:20:54
